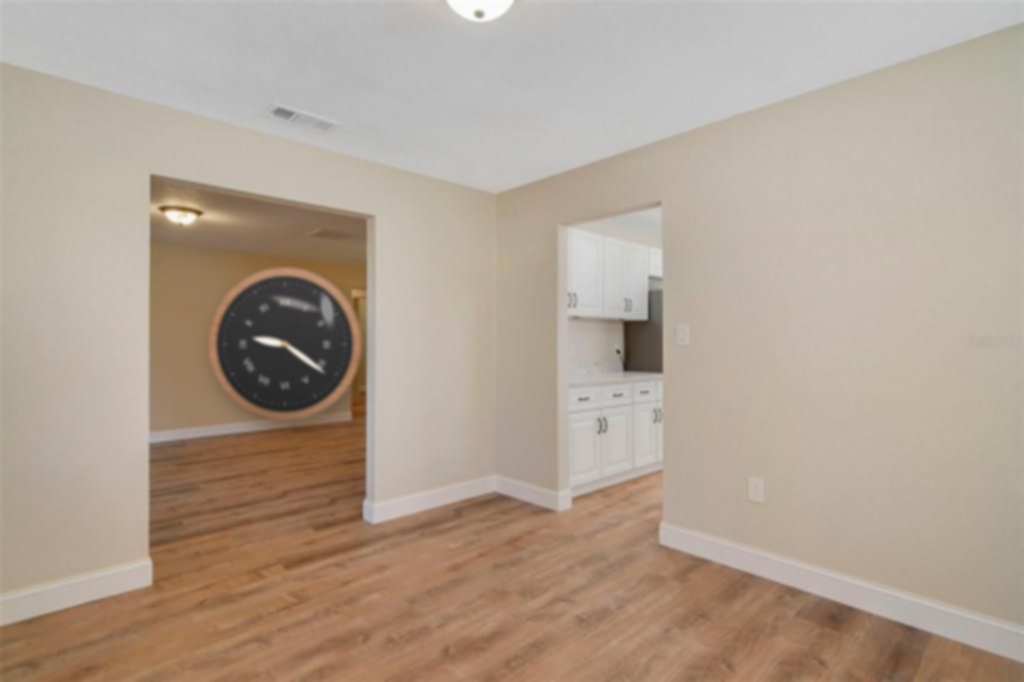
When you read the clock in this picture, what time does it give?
9:21
